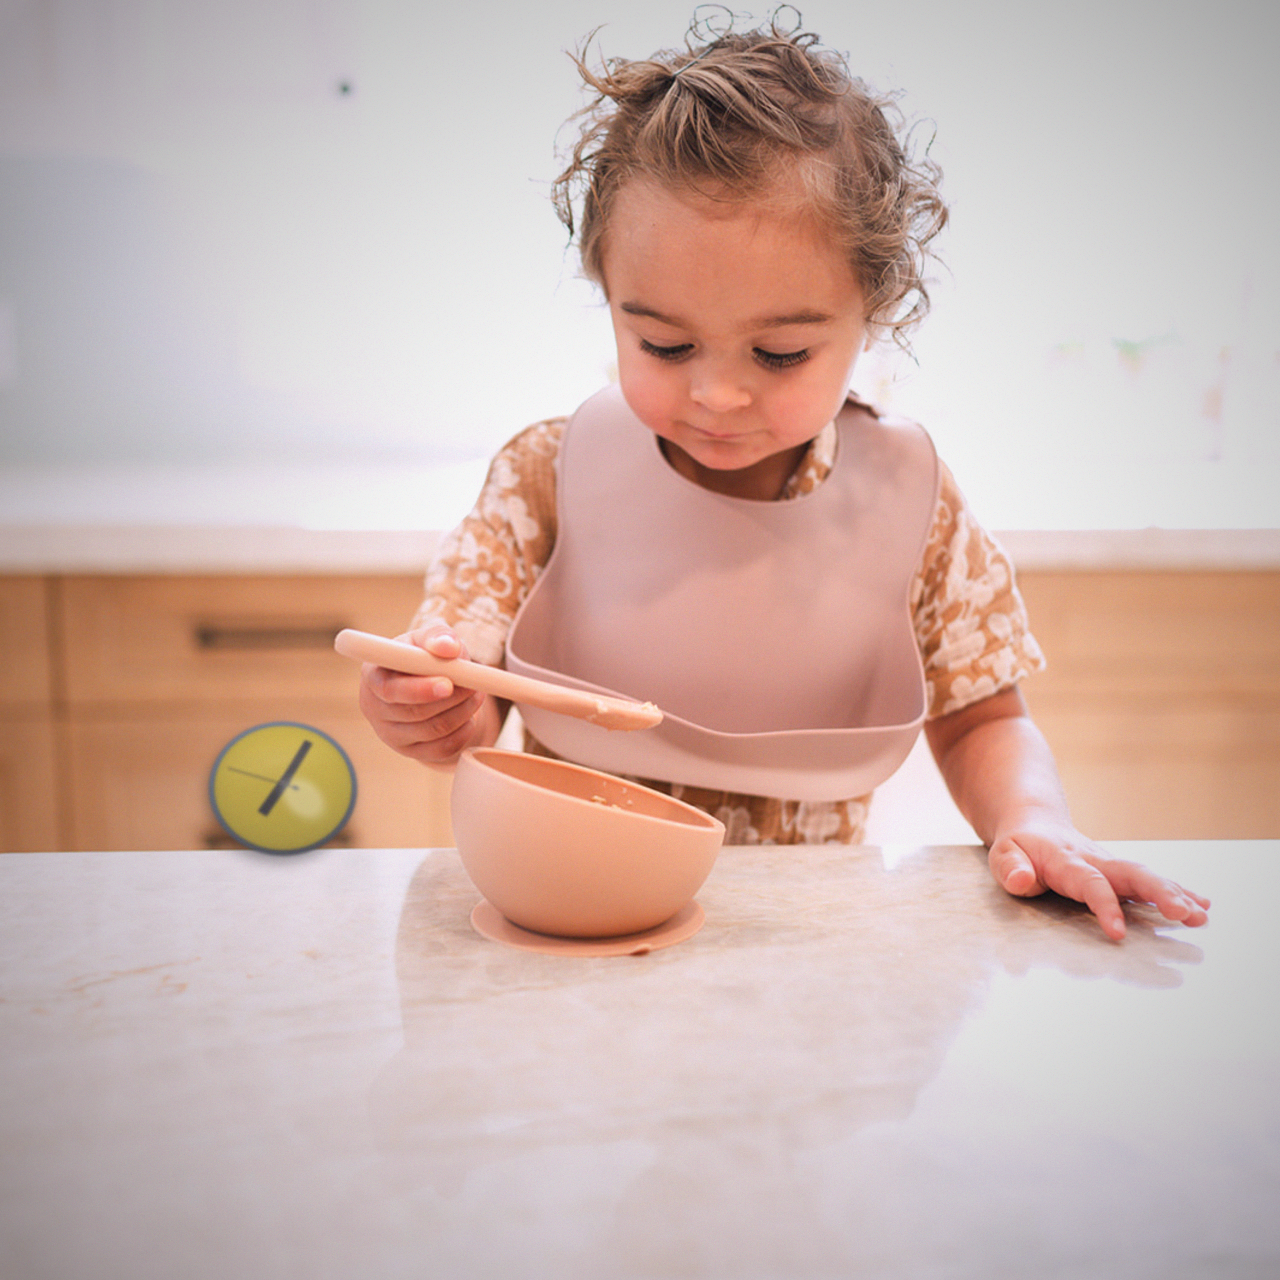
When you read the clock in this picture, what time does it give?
7:04:48
